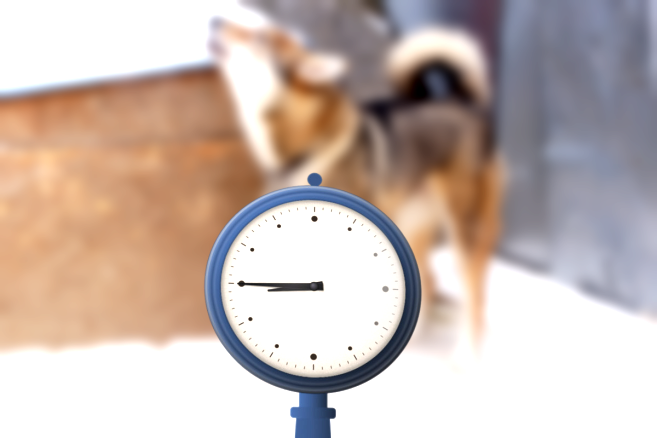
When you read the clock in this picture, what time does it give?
8:45
